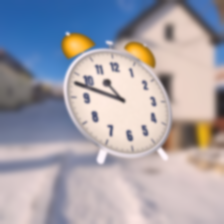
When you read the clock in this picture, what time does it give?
10:48
